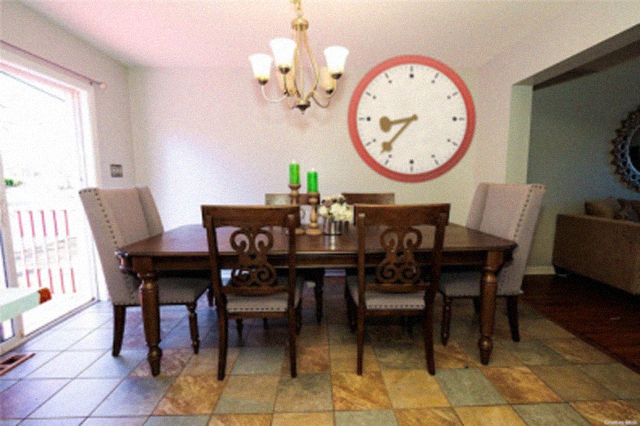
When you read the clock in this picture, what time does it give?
8:37
